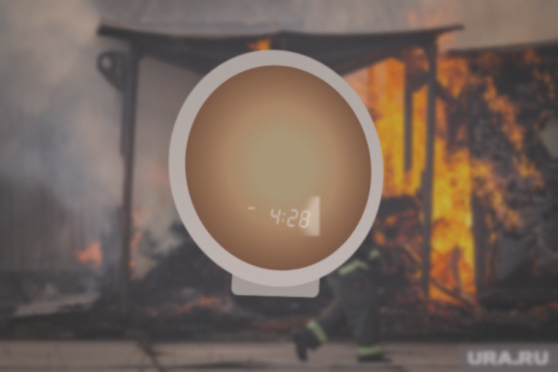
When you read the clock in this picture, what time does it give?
4:28
